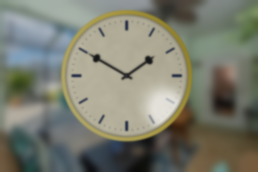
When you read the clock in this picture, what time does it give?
1:50
